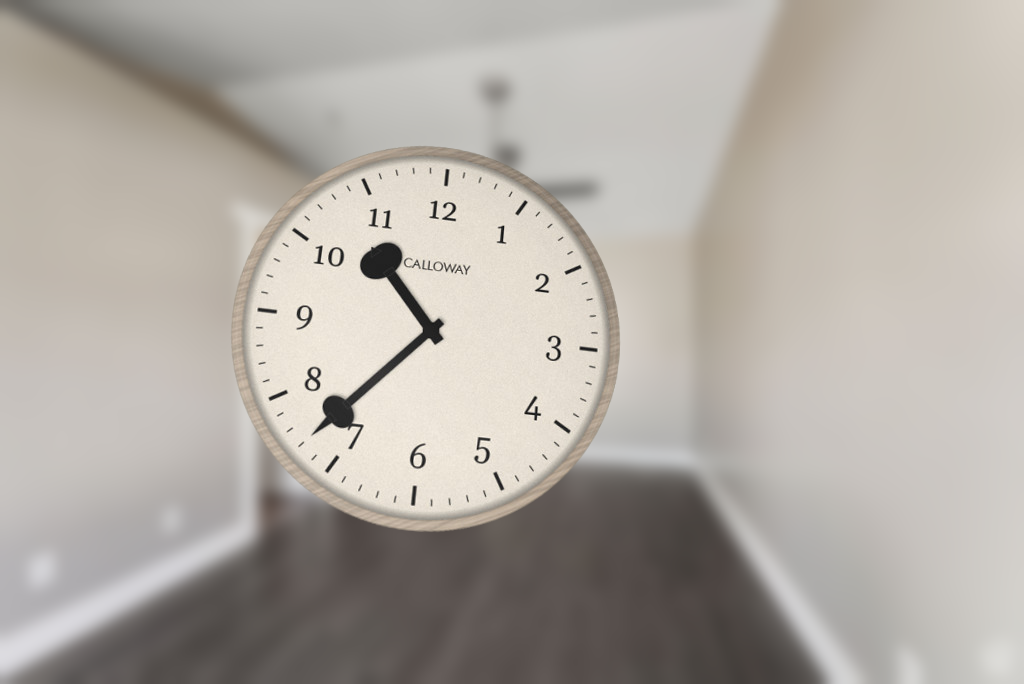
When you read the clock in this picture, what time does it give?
10:37
